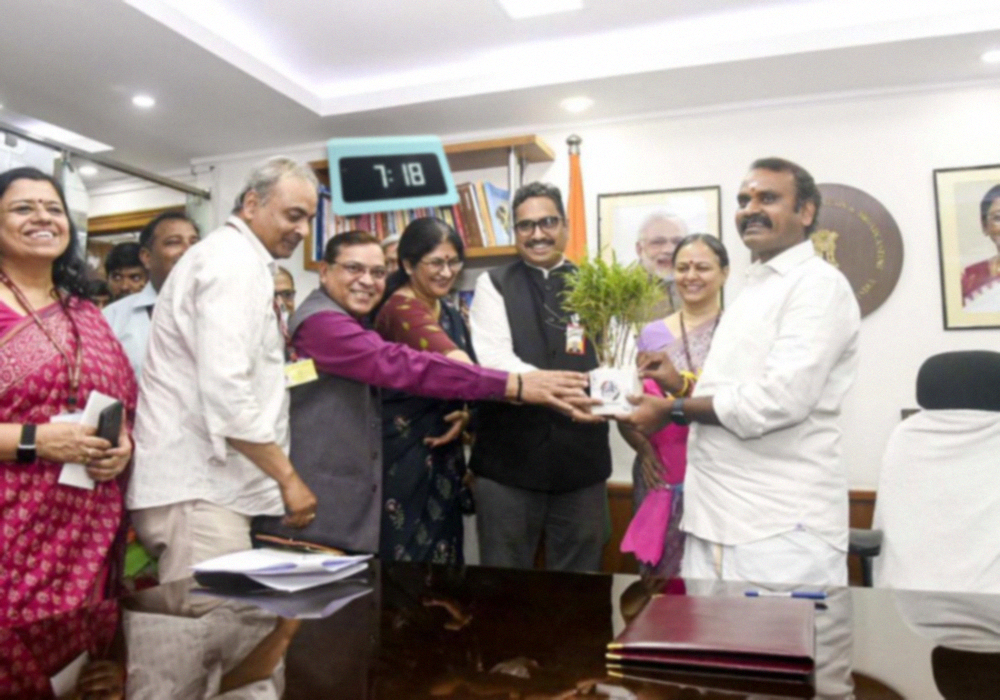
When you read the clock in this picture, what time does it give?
7:18
